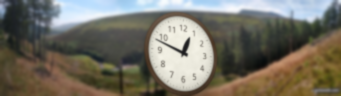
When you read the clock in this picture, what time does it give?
12:48
